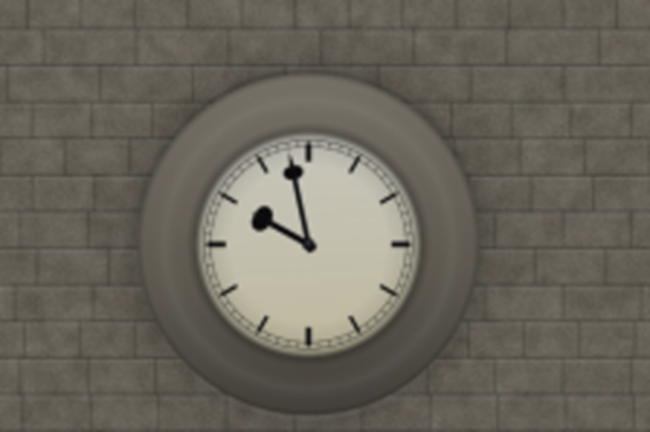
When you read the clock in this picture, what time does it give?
9:58
